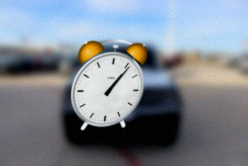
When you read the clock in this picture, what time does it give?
1:06
